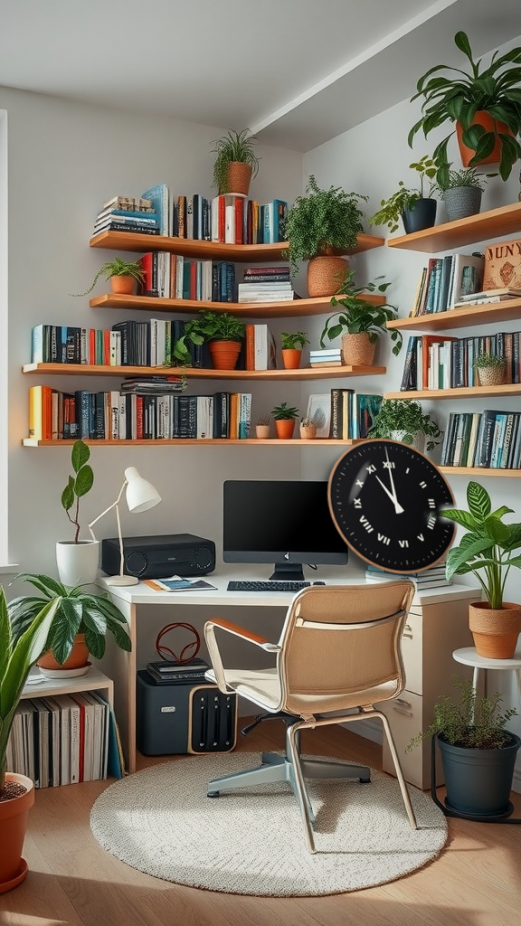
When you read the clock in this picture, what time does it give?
11:00
